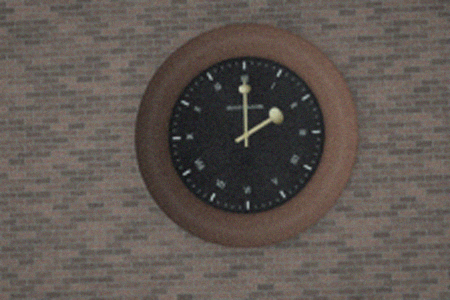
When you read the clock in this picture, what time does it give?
2:00
